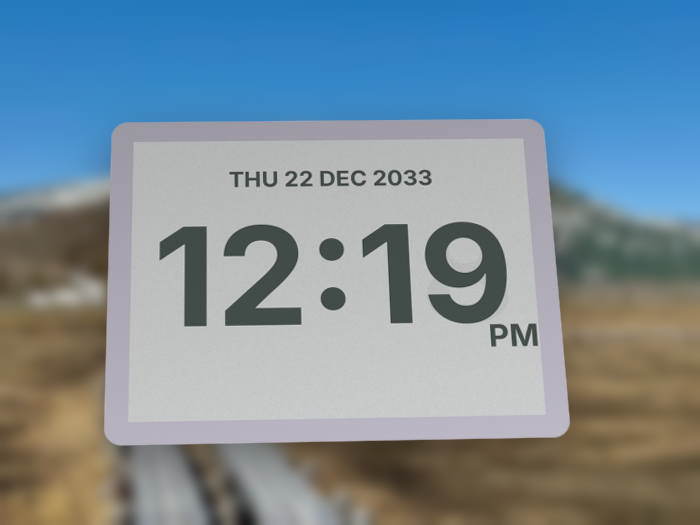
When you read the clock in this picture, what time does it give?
12:19
